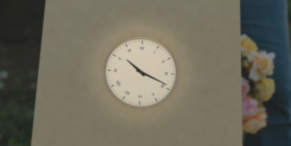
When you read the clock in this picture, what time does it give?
10:19
